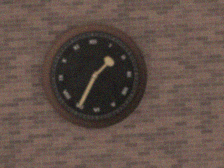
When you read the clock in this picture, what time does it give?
1:35
